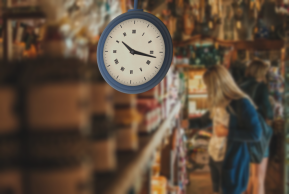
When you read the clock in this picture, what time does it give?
10:17
